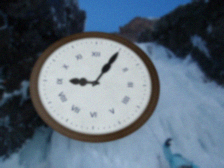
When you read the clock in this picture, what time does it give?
9:05
